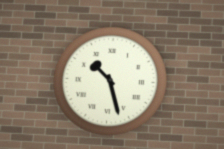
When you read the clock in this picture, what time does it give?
10:27
